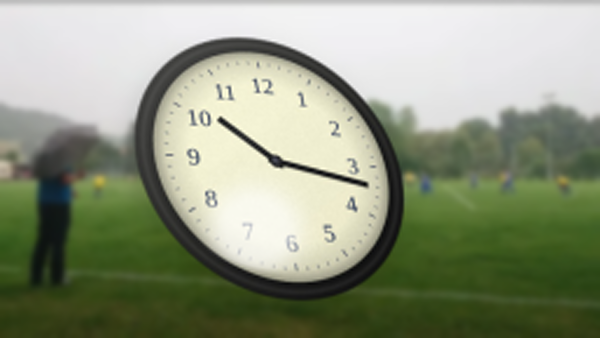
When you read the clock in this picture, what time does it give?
10:17
